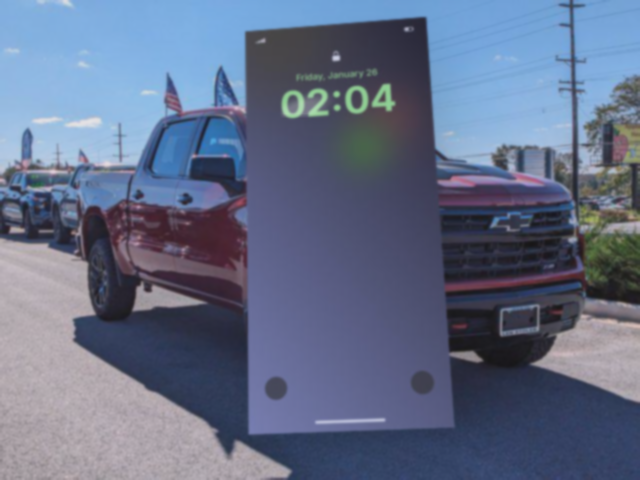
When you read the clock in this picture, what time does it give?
2:04
